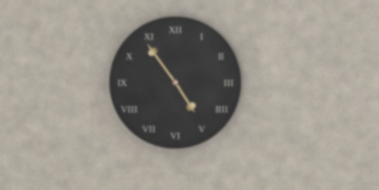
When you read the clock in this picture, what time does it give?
4:54
